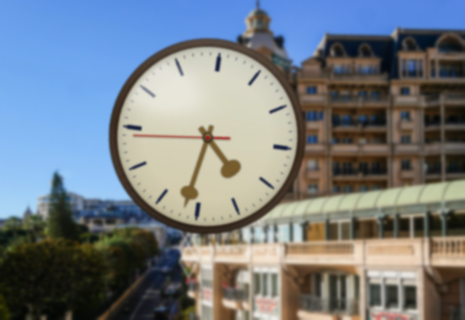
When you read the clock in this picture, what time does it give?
4:31:44
